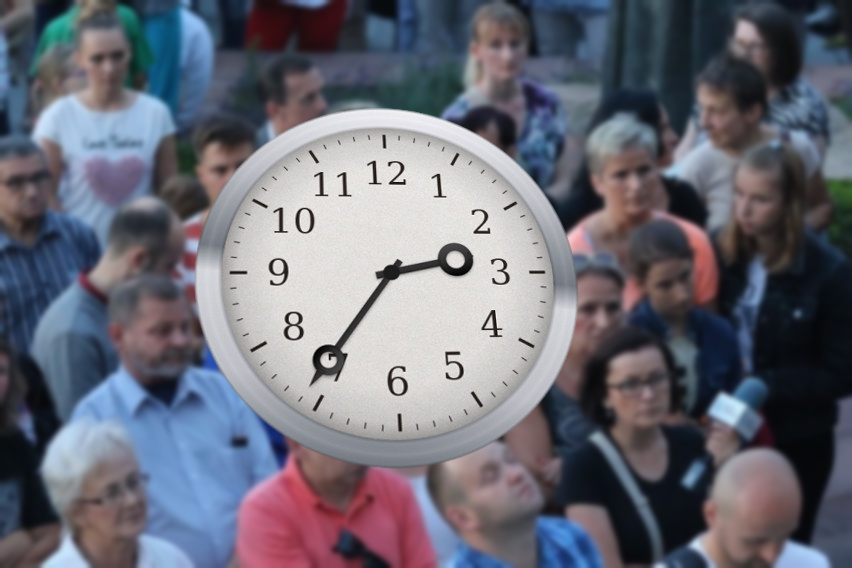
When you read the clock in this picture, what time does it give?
2:36
